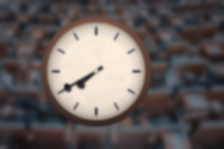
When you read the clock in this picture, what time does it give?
7:40
